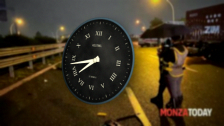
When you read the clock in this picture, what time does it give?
7:43
